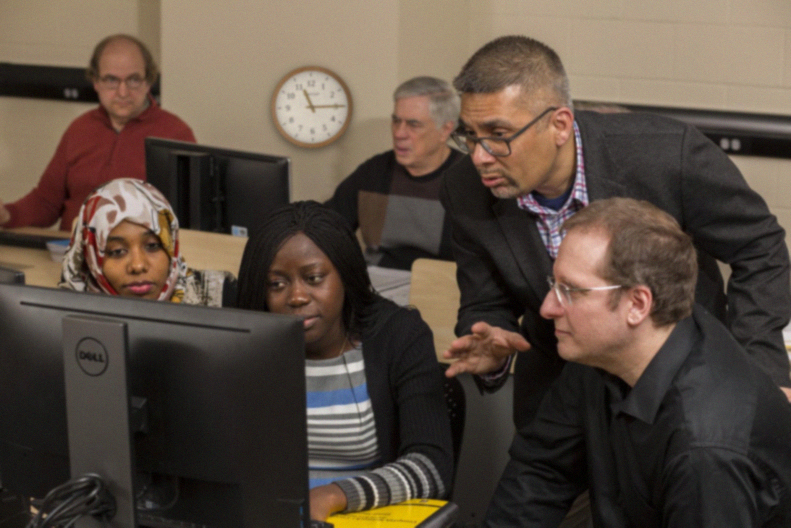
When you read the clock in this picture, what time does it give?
11:15
